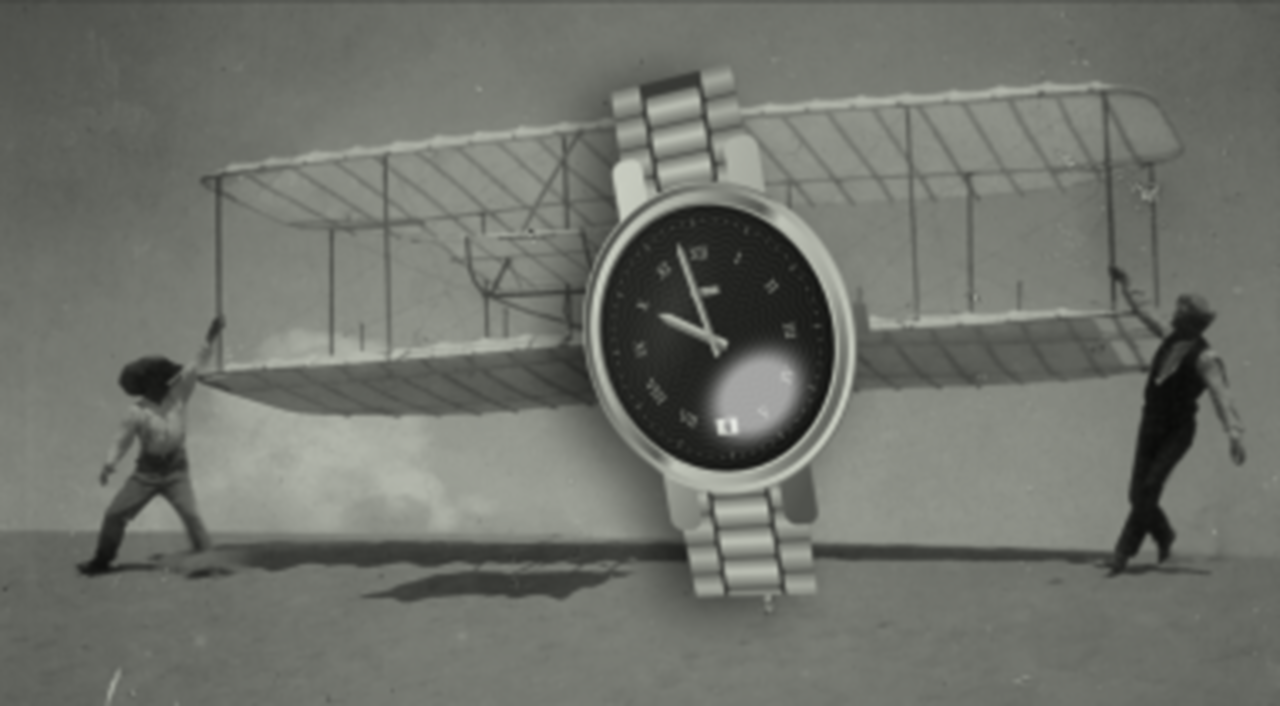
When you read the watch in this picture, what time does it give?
9:58
